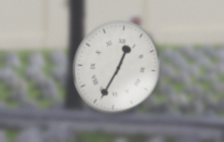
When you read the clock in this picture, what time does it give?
12:34
